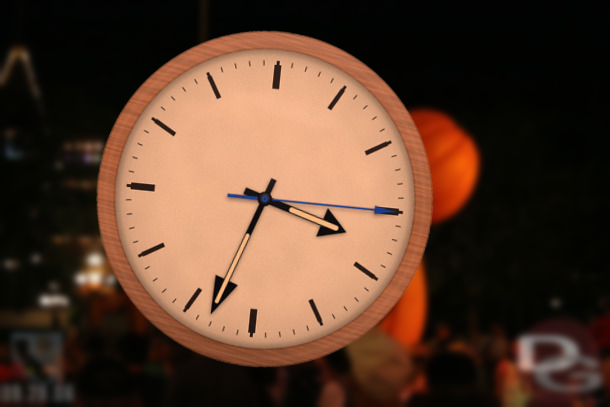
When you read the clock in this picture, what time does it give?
3:33:15
